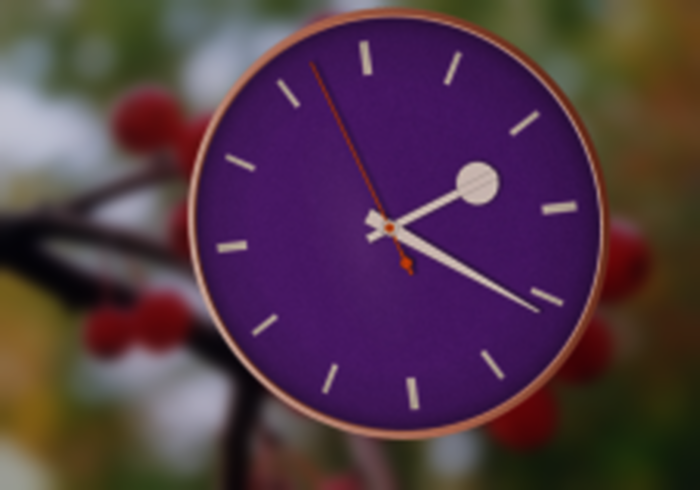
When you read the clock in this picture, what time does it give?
2:20:57
